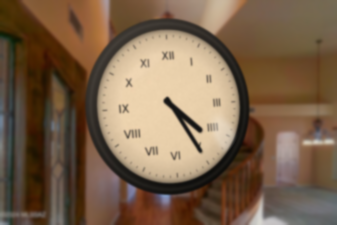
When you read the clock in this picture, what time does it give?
4:25
